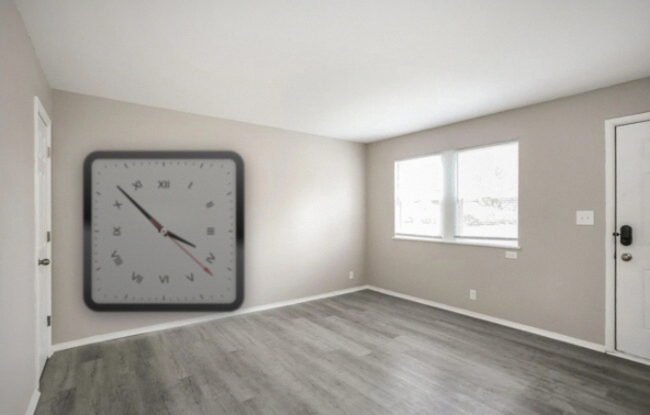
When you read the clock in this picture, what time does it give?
3:52:22
